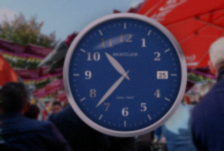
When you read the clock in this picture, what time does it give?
10:37
